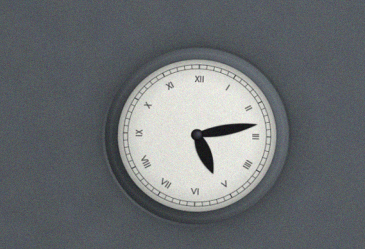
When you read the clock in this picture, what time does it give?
5:13
